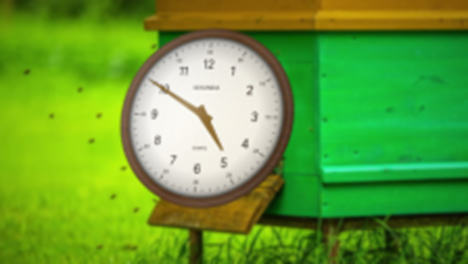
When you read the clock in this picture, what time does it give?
4:50
